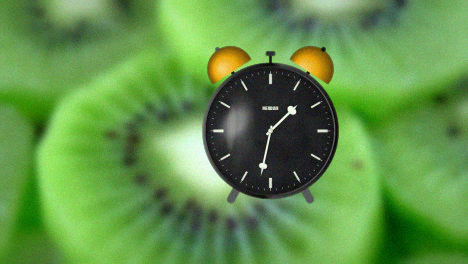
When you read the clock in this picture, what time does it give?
1:32
